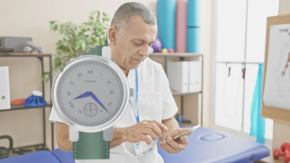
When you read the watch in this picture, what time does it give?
8:23
